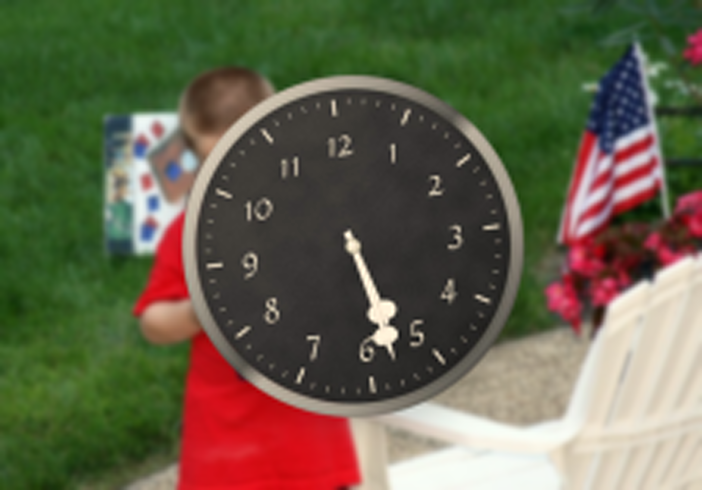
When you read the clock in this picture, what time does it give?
5:28
